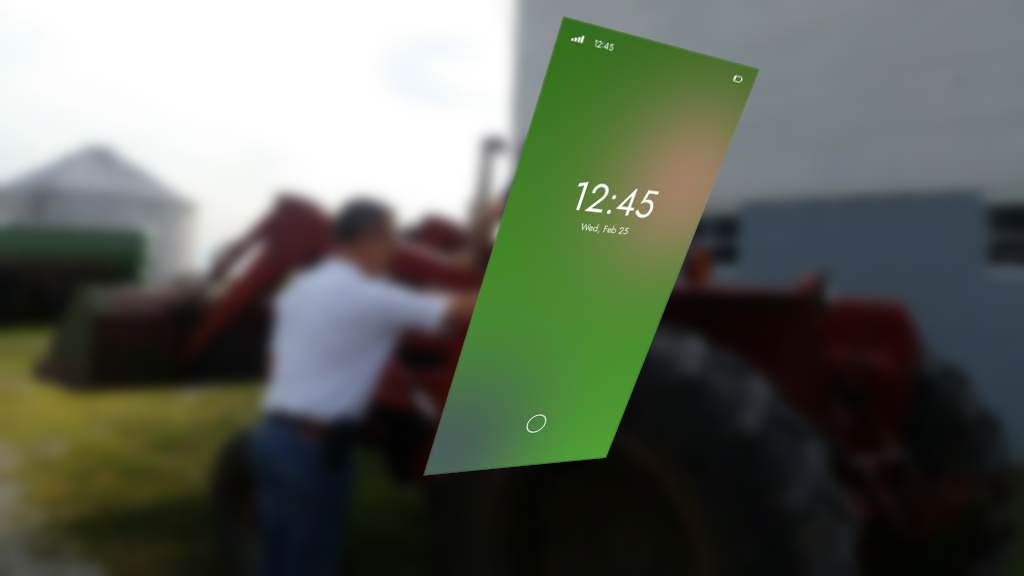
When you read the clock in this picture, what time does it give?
12:45
